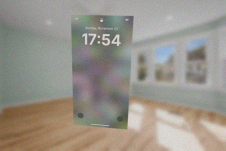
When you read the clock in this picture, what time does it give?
17:54
